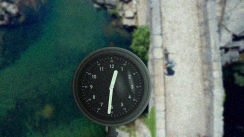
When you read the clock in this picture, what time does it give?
12:31
